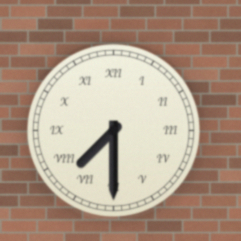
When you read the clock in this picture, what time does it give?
7:30
